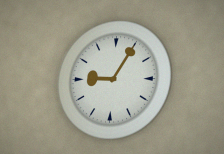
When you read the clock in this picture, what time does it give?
9:05
